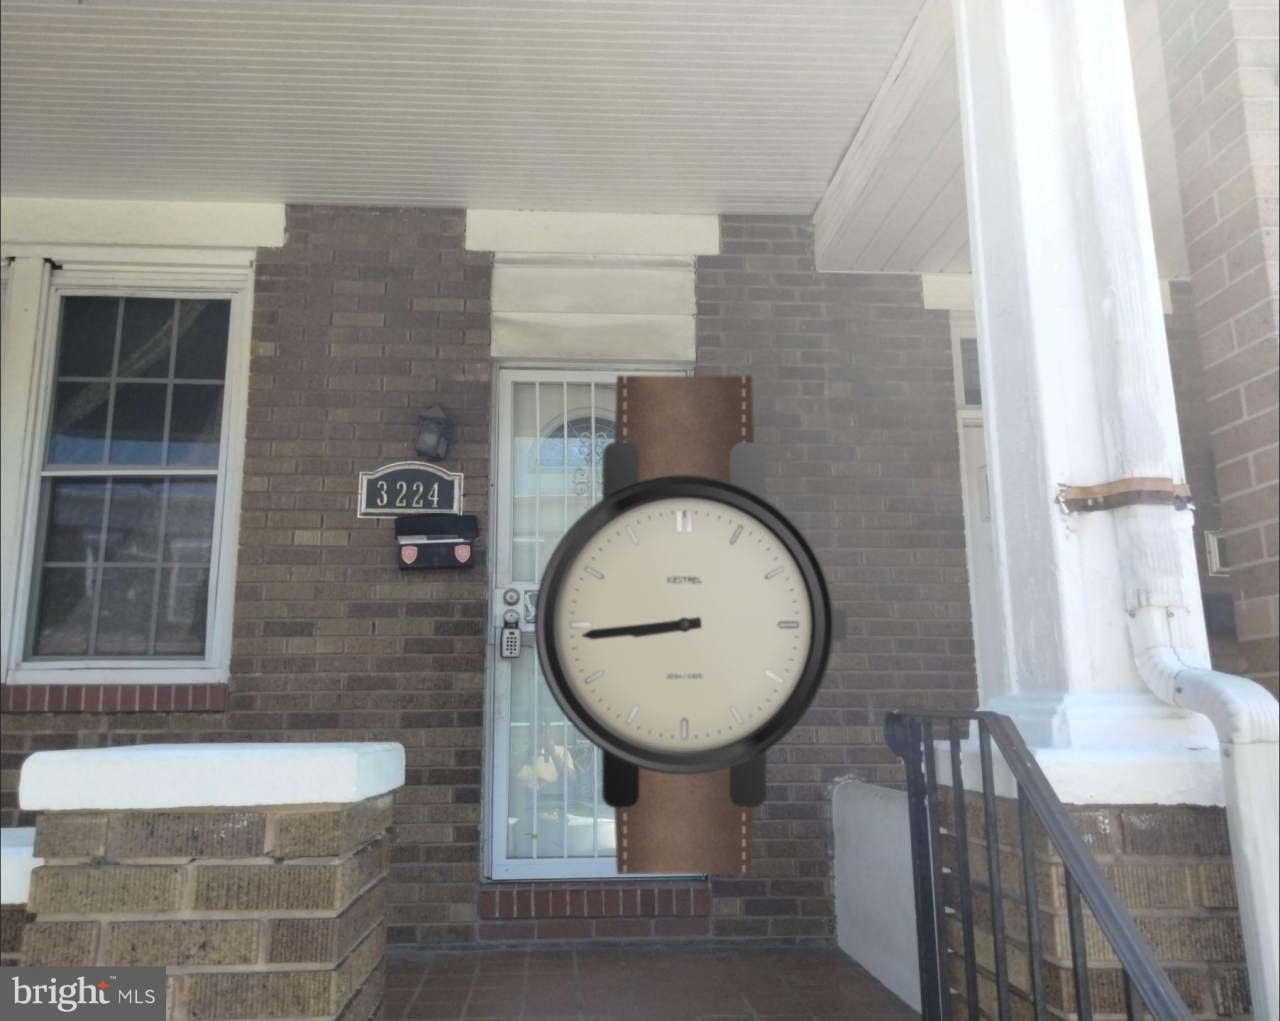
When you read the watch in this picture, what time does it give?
8:44
